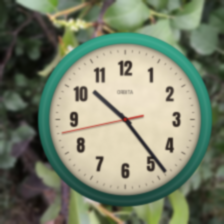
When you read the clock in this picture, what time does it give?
10:23:43
